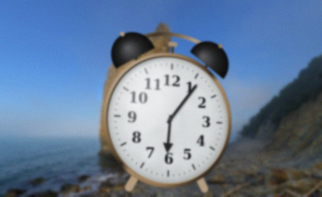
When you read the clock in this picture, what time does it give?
6:06
